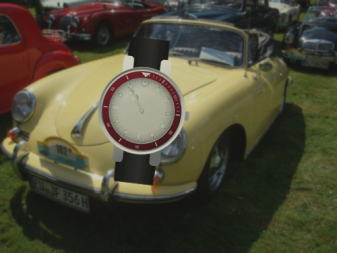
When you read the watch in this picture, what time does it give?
10:54
